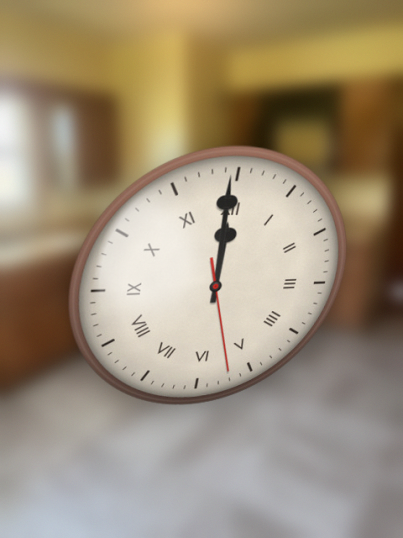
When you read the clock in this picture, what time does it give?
11:59:27
